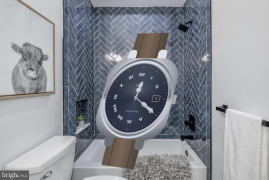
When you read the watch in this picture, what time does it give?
12:20
